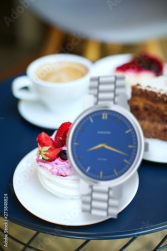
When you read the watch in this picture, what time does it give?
8:18
